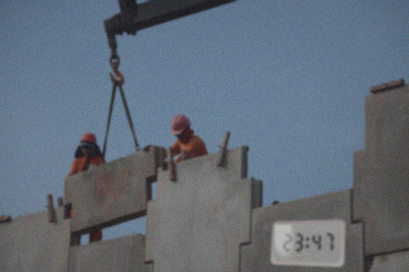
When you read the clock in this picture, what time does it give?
23:47
